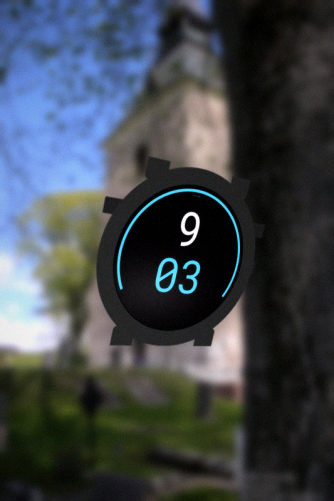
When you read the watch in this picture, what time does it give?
9:03
